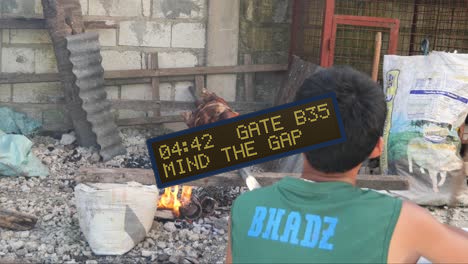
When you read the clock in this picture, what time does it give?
4:42
